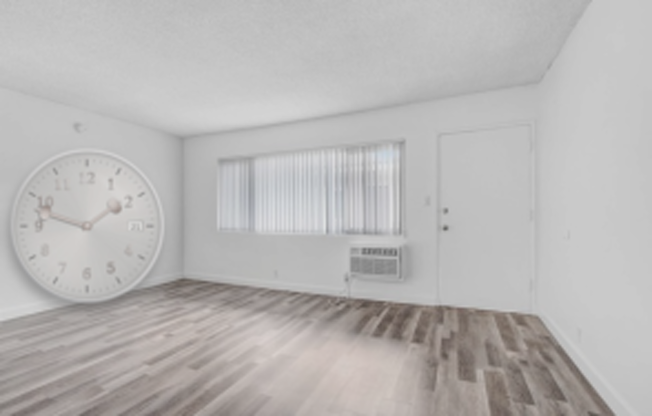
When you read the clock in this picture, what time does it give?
1:48
